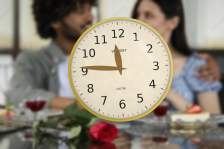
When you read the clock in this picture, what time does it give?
11:46
